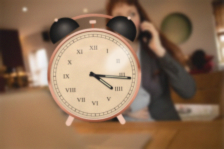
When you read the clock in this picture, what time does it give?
4:16
